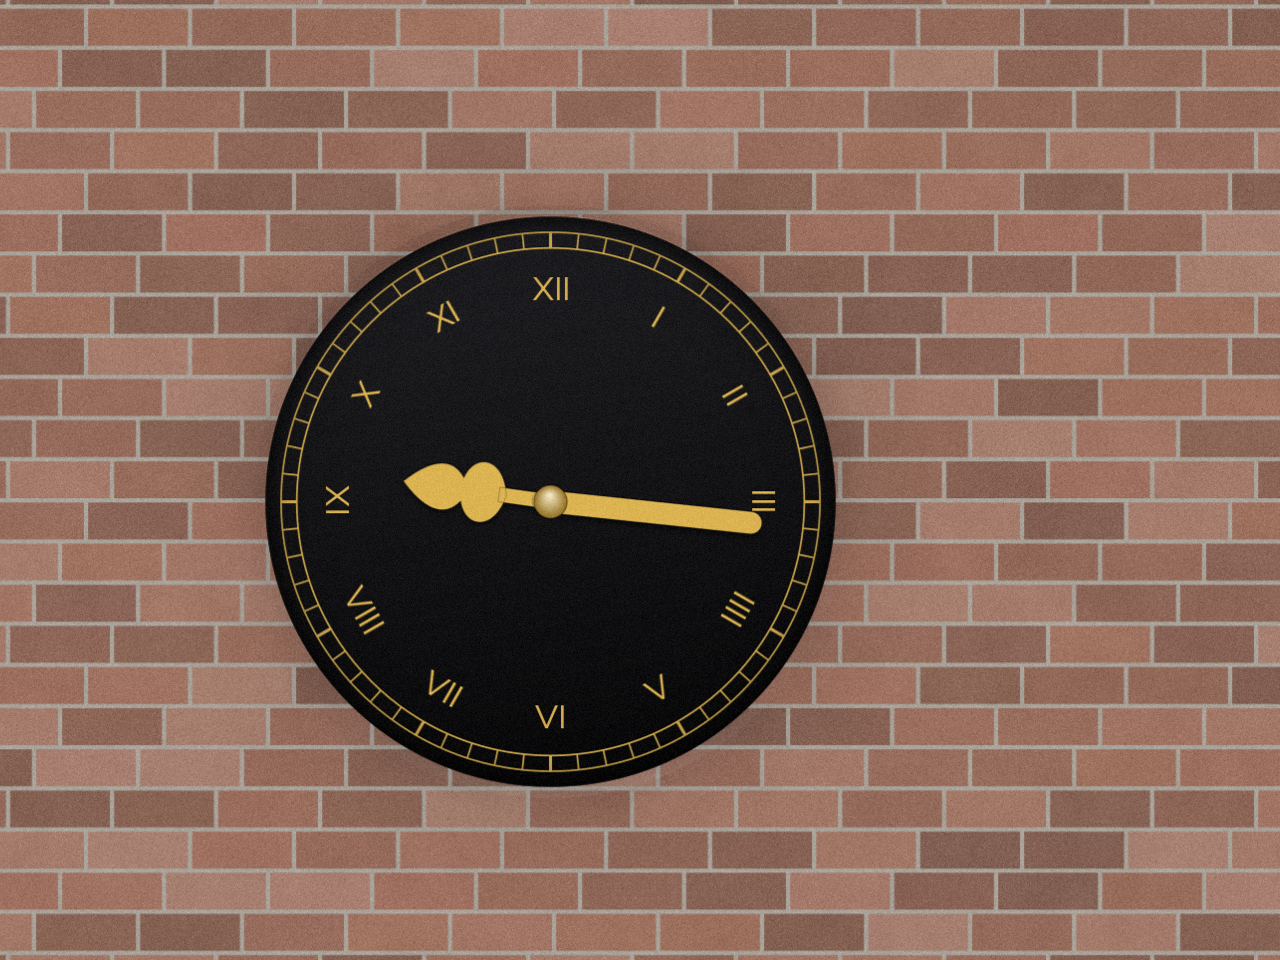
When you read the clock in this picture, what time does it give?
9:16
